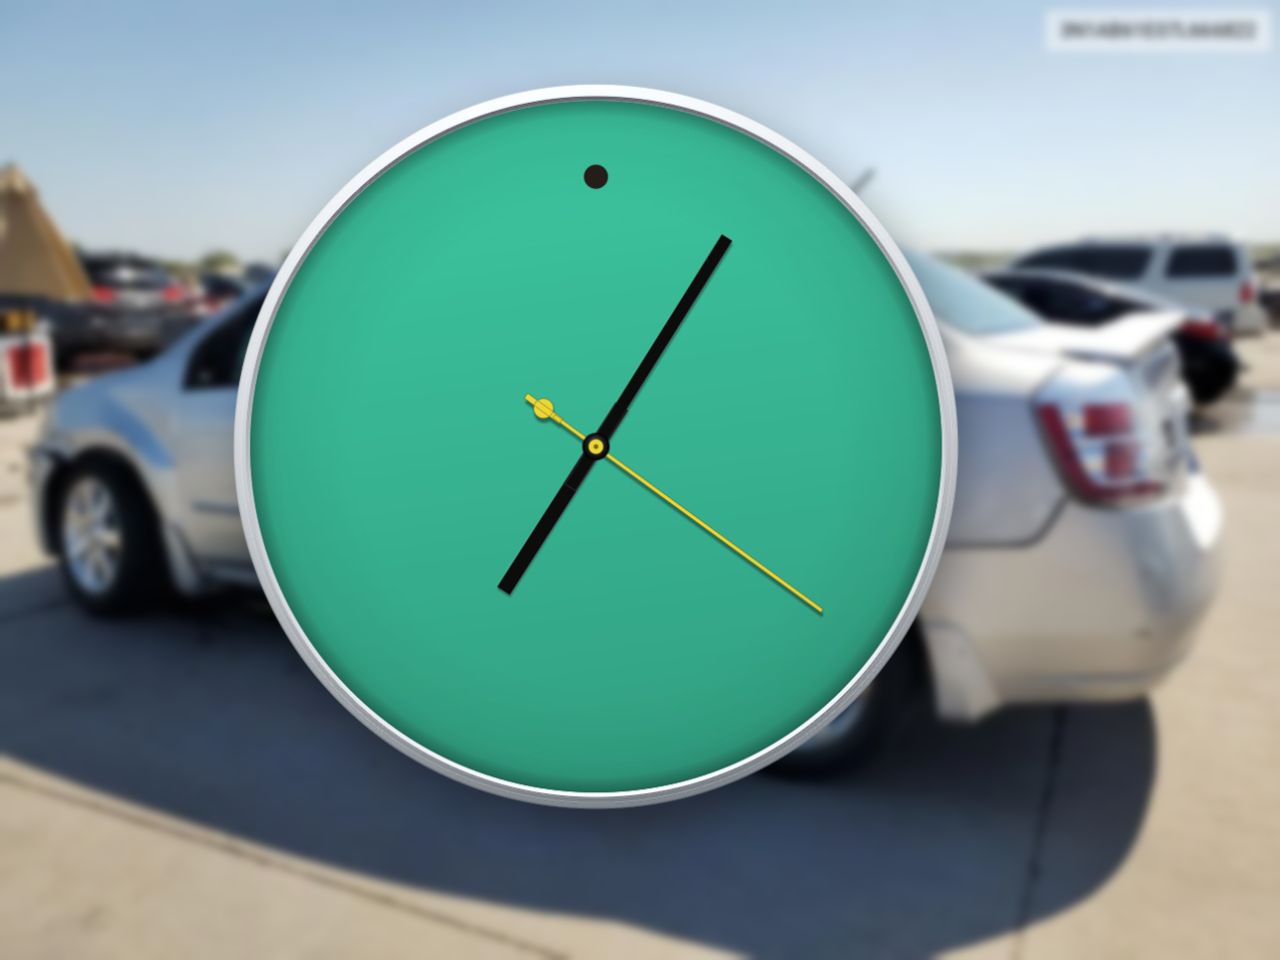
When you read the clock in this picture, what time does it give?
7:05:21
